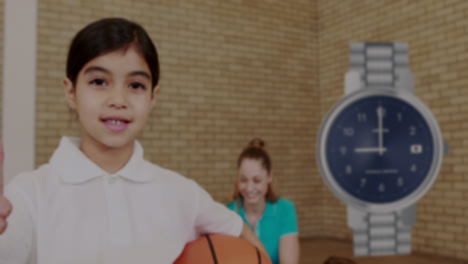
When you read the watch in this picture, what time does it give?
9:00
